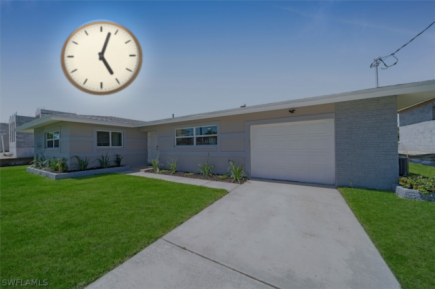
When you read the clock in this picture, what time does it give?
5:03
